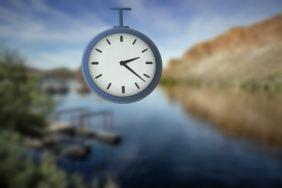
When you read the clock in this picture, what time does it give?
2:22
